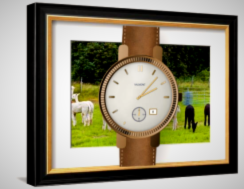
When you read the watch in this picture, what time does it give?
2:07
